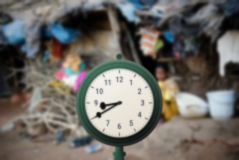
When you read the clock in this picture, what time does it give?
8:40
